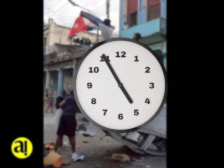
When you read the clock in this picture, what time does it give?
4:55
